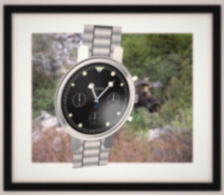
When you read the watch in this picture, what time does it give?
11:07
